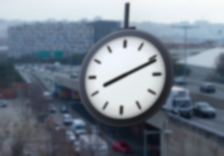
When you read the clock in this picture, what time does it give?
8:11
